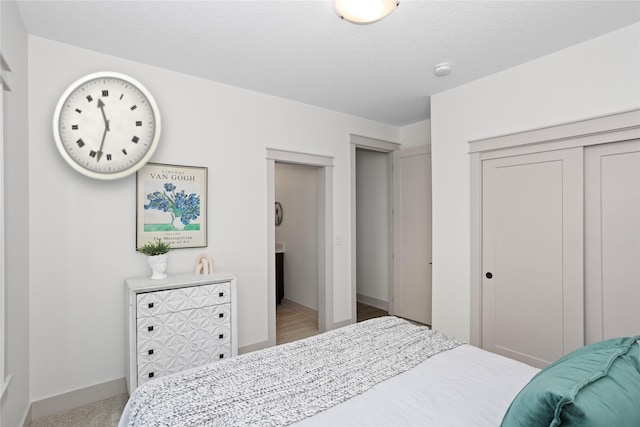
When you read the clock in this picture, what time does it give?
11:33
